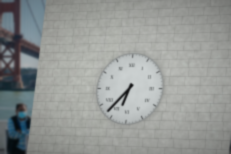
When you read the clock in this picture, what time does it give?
6:37
